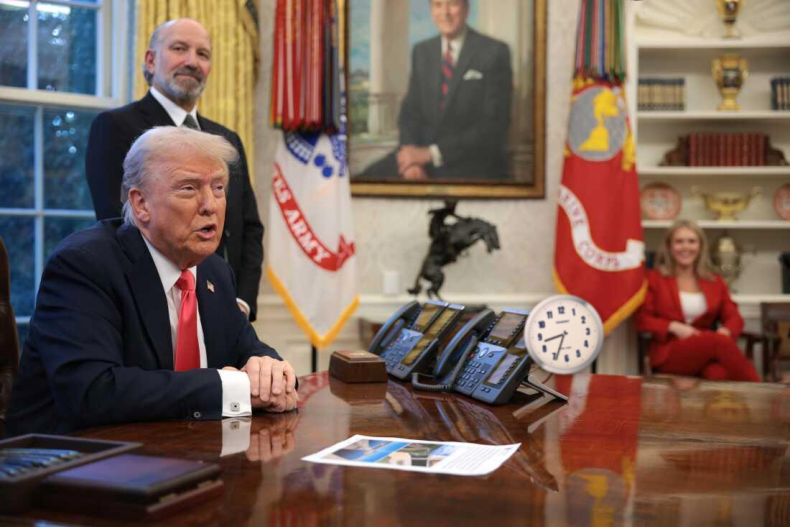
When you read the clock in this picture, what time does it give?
8:34
